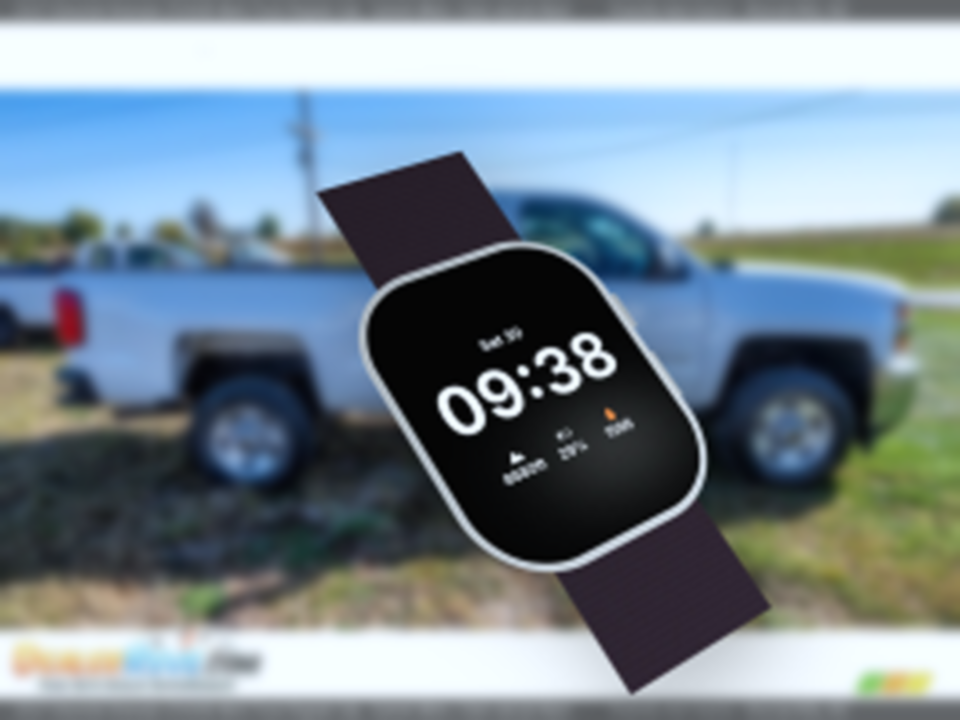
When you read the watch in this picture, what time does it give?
9:38
